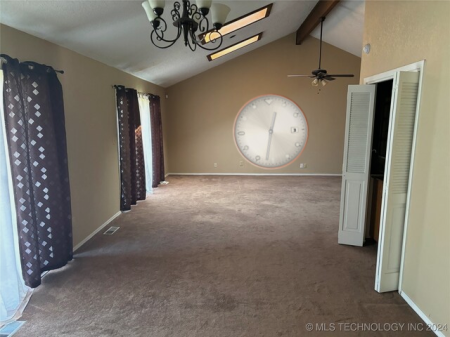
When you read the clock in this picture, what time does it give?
12:32
